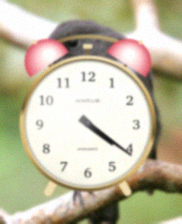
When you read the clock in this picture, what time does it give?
4:21
